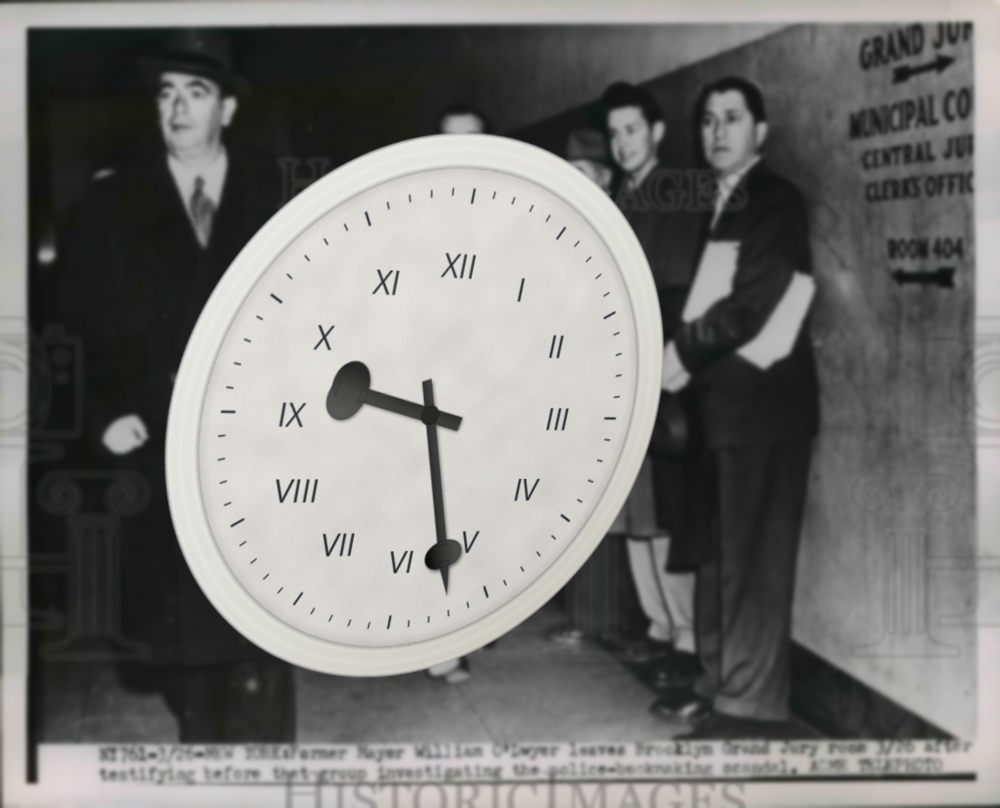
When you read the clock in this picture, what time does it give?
9:27
